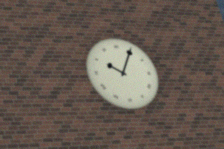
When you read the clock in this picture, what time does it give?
10:05
